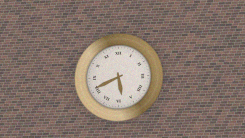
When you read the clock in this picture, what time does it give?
5:41
